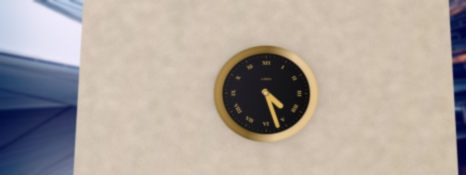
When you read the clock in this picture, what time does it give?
4:27
